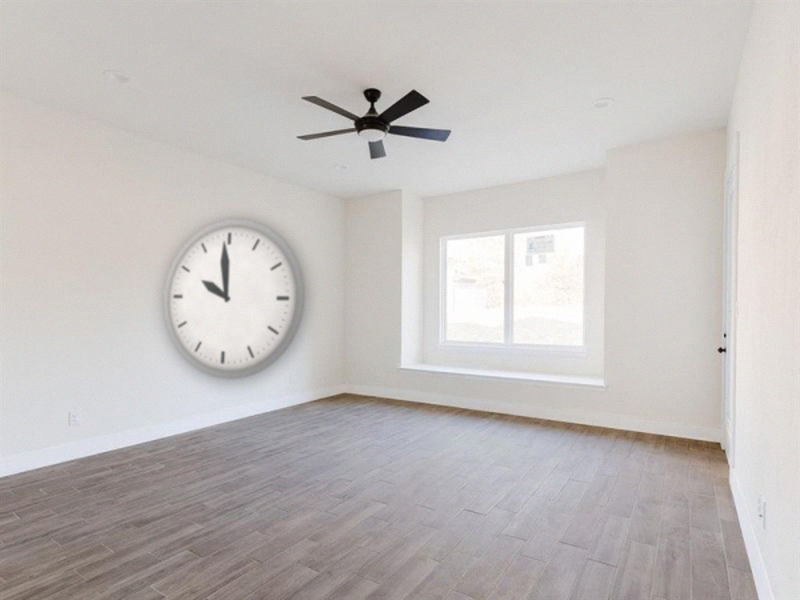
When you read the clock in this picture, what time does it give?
9:59
